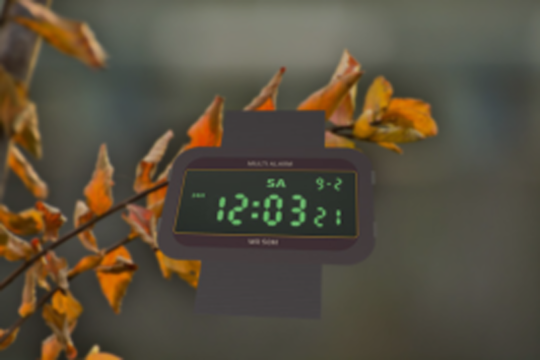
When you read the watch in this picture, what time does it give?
12:03:21
